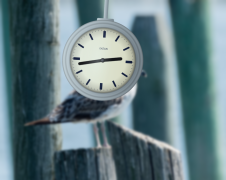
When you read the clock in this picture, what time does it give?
2:43
